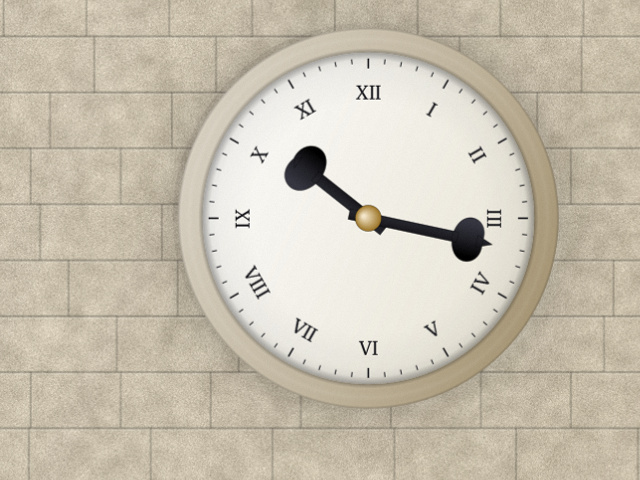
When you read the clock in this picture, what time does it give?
10:17
